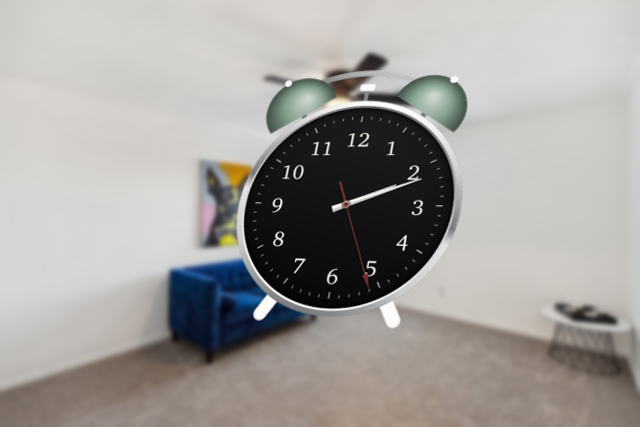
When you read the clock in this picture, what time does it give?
2:11:26
